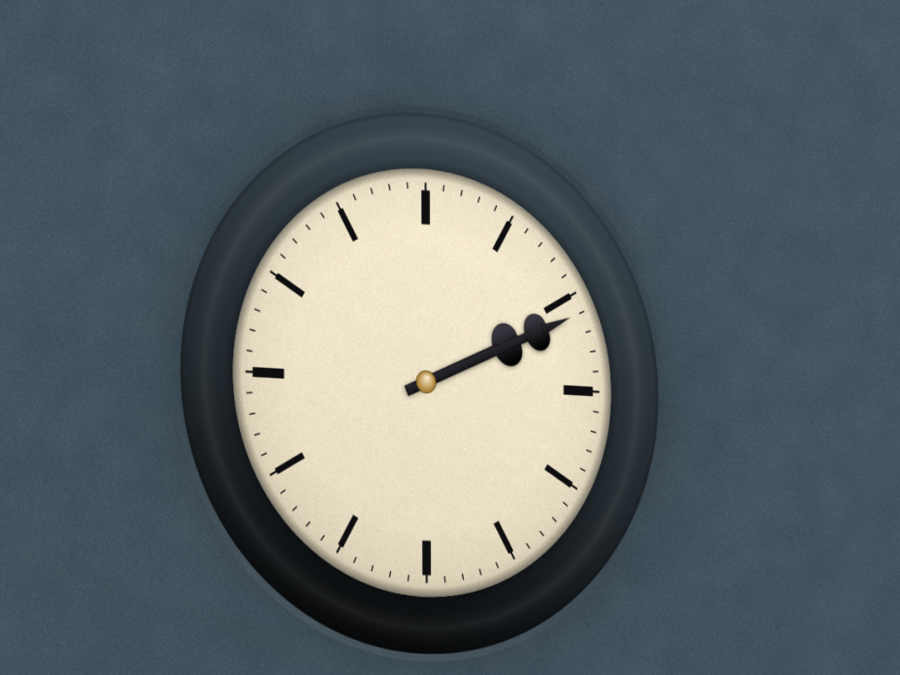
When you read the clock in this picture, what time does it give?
2:11
